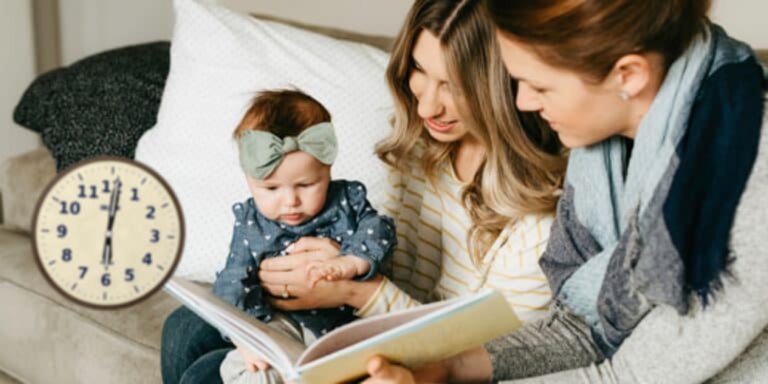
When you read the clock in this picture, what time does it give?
6:01
